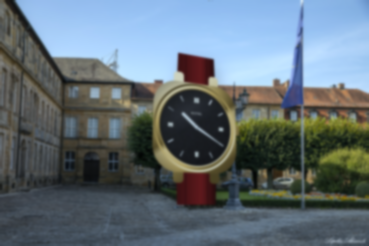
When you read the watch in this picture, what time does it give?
10:20
